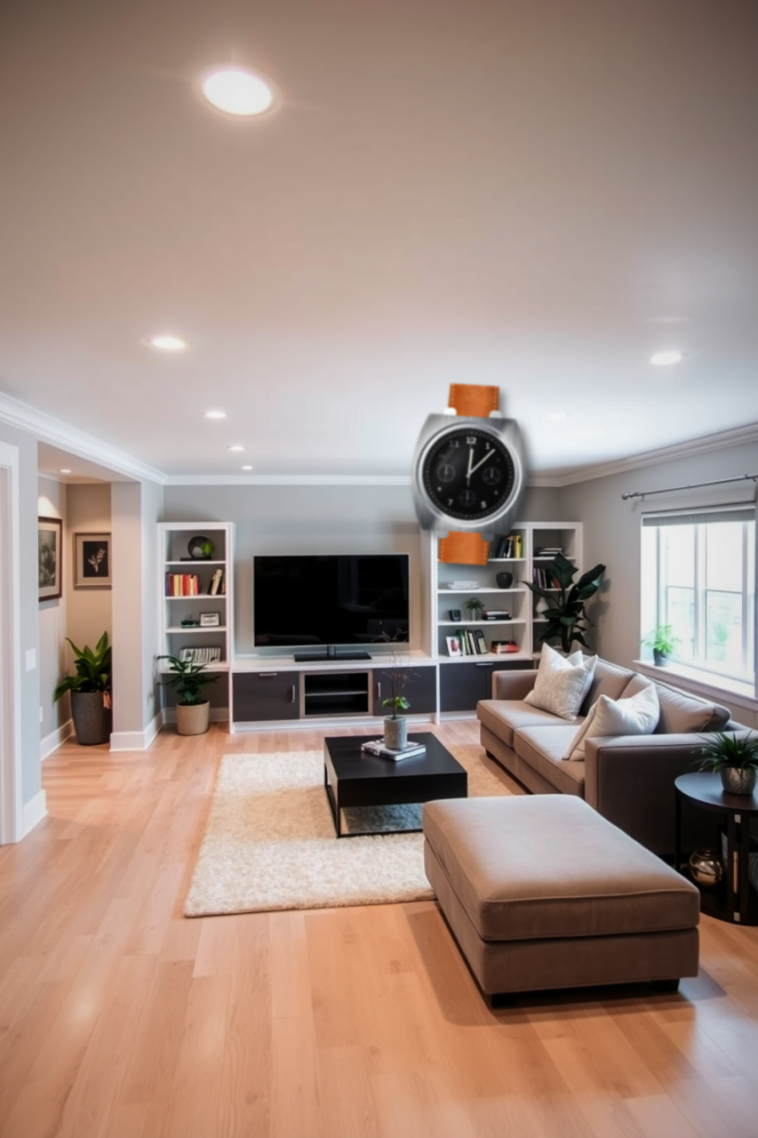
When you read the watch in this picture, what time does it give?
12:07
